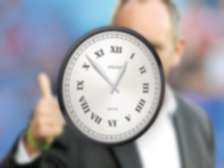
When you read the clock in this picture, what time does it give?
12:52
